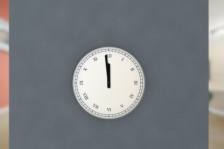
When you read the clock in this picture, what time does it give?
11:59
